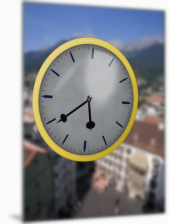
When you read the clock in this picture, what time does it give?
5:39
